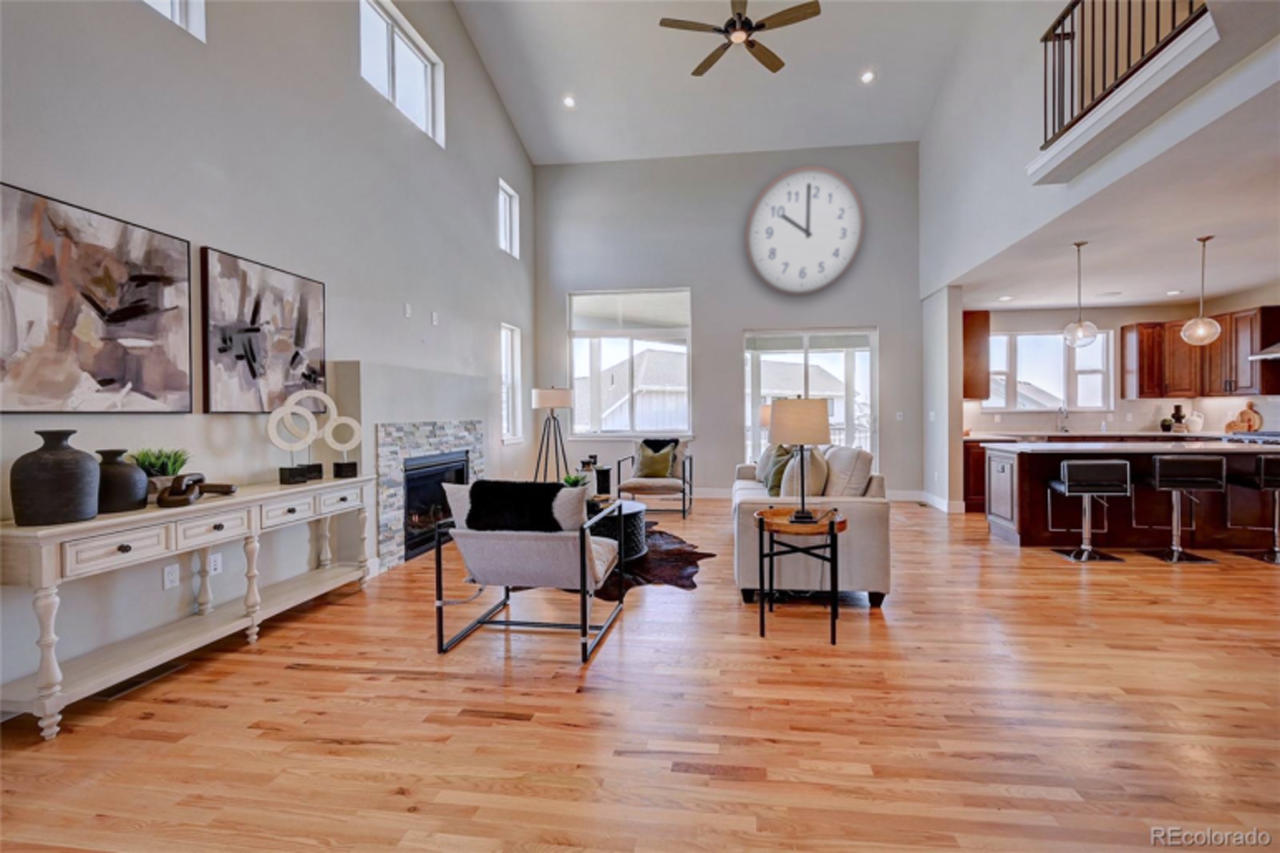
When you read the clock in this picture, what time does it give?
9:59
